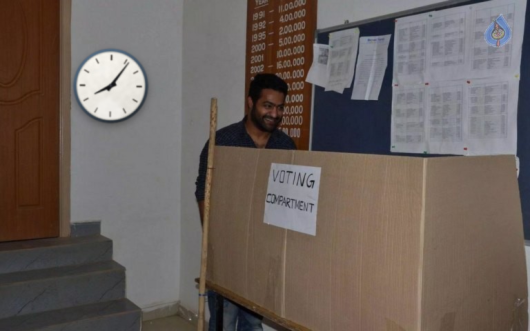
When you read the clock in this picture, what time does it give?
8:06
